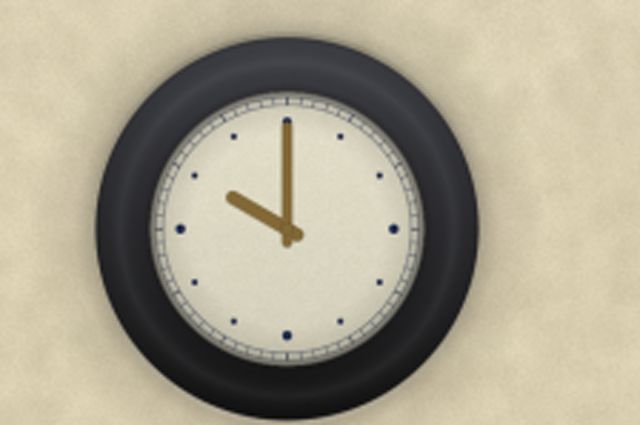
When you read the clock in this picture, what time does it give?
10:00
